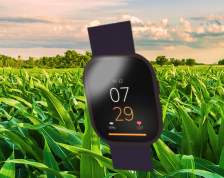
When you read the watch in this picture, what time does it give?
7:29
